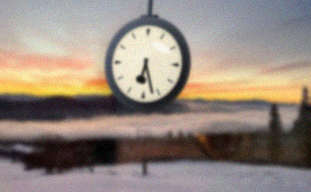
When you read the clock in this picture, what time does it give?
6:27
